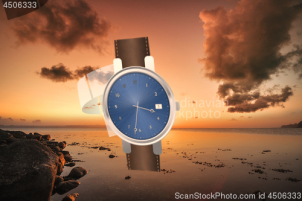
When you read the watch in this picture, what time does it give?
3:32
